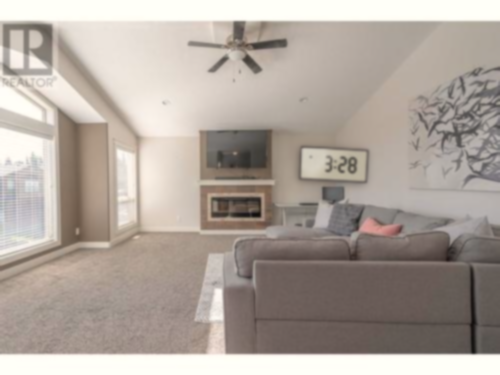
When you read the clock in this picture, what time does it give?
3:28
